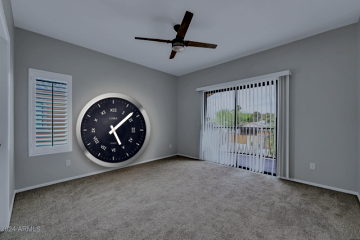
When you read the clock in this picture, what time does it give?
5:08
